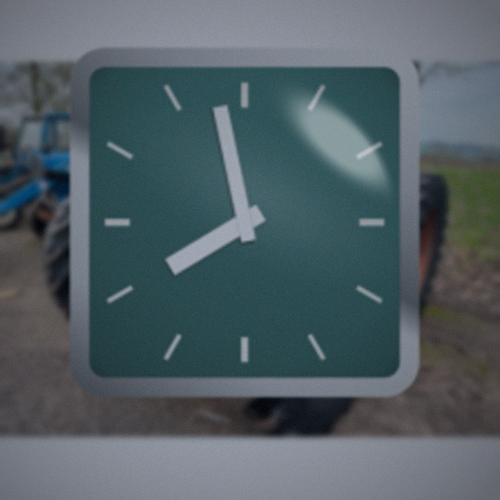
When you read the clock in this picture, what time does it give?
7:58
